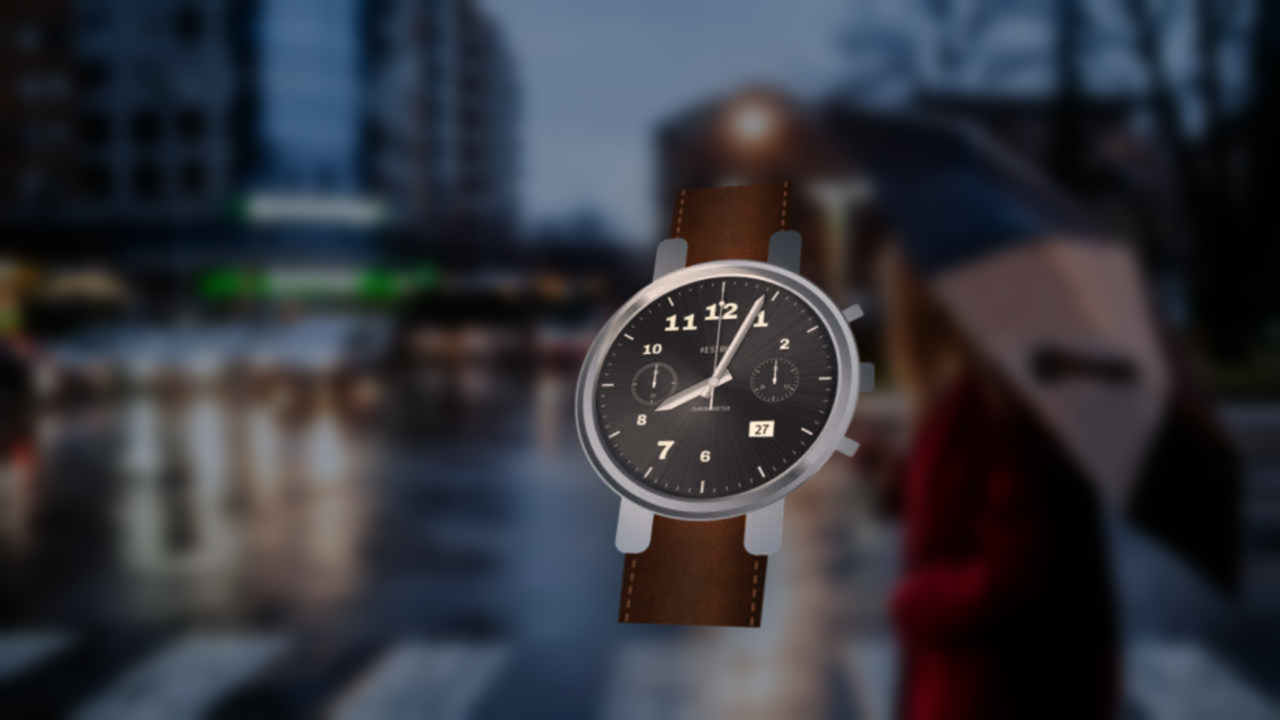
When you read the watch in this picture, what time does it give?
8:04
